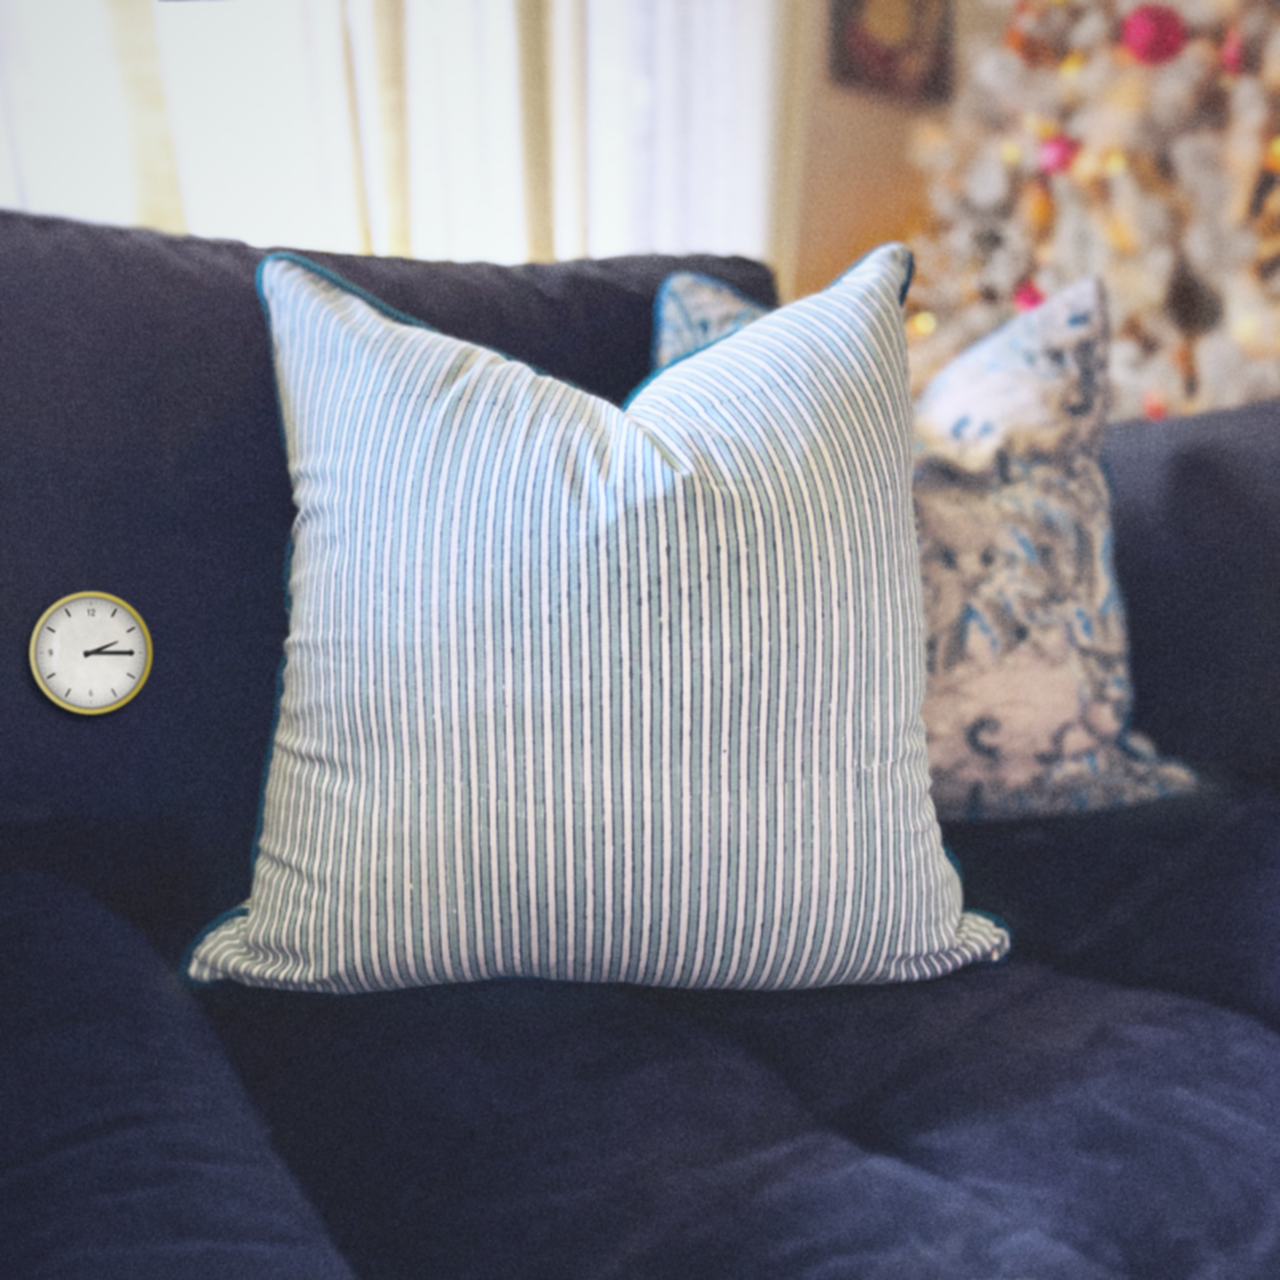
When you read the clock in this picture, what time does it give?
2:15
